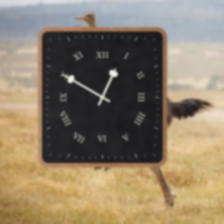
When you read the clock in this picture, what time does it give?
12:50
